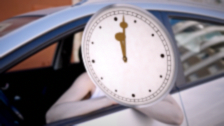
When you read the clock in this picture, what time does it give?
12:02
